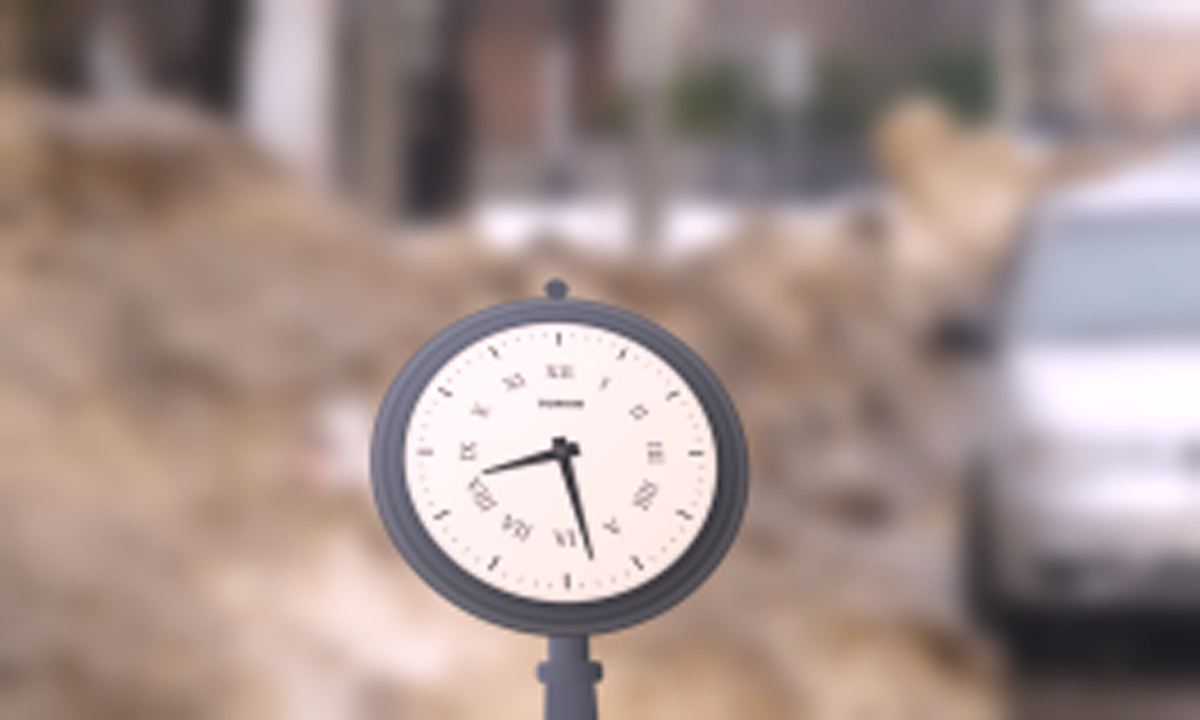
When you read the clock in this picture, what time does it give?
8:28
